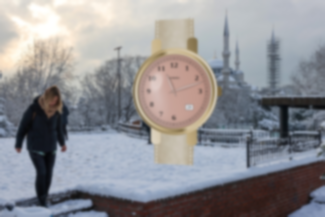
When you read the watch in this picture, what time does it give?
11:12
